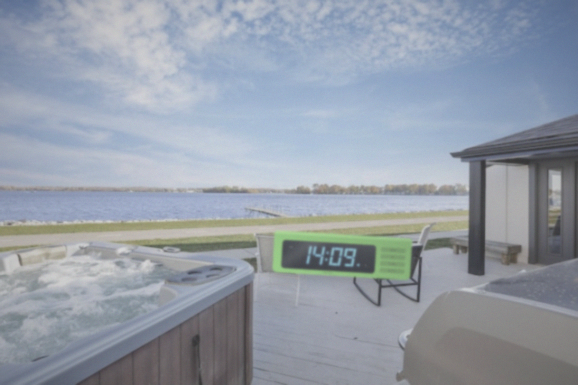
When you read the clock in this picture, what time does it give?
14:09
